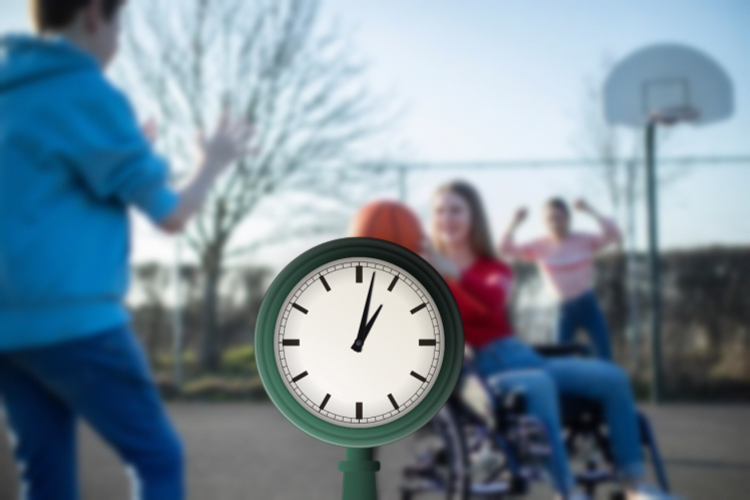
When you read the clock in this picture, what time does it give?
1:02
